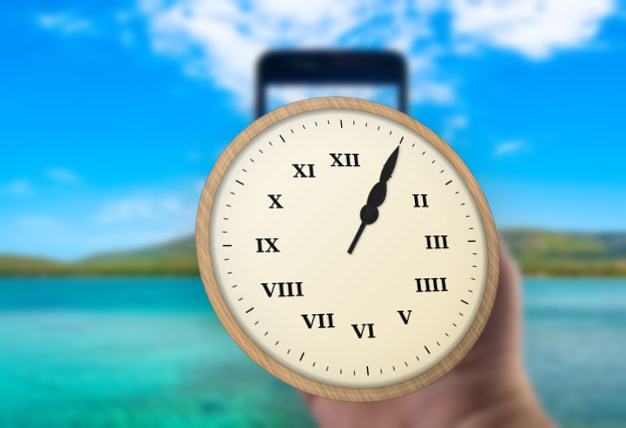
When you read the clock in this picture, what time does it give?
1:05
